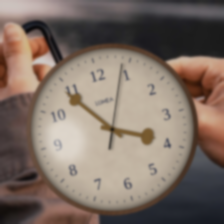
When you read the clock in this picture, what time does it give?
3:54:04
